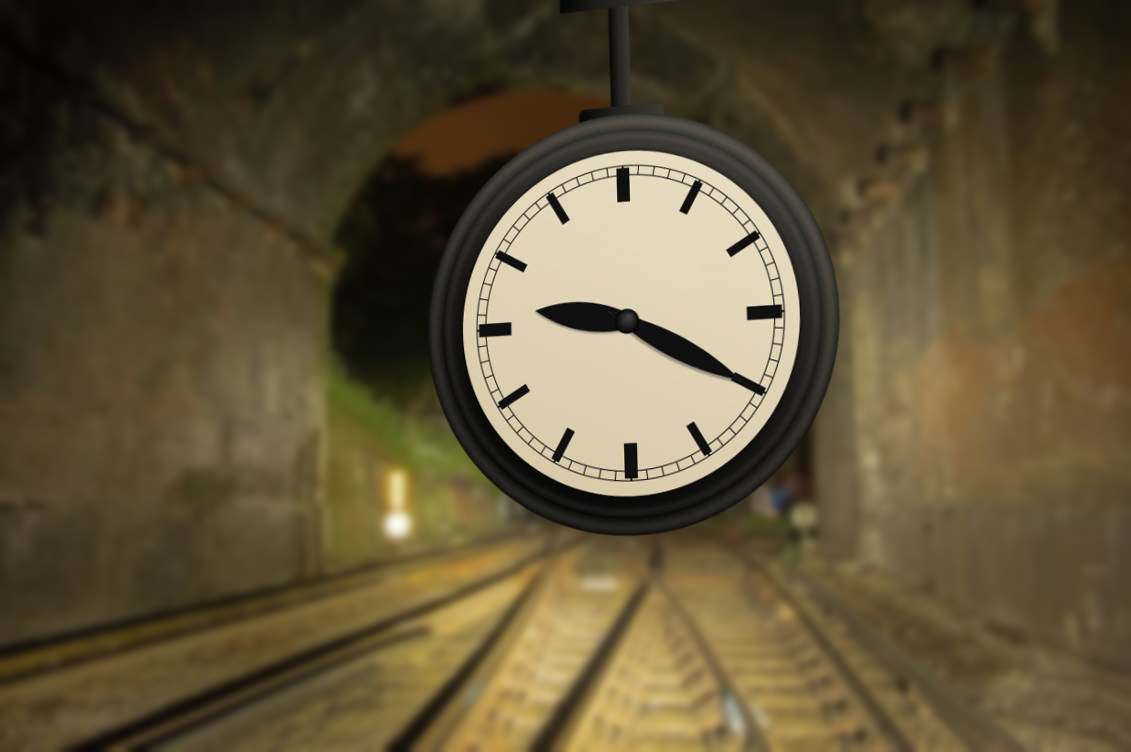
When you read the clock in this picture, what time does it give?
9:20
